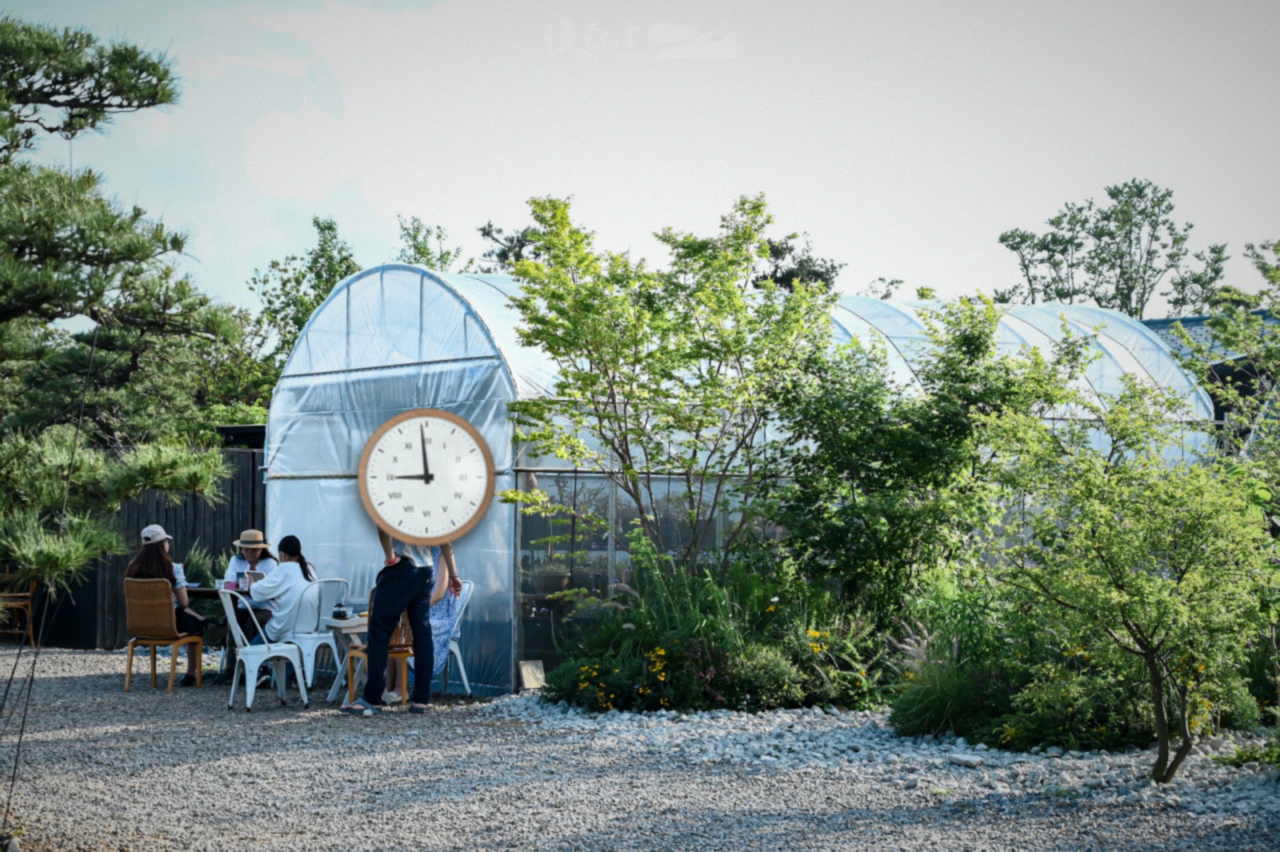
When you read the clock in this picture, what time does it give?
8:59
